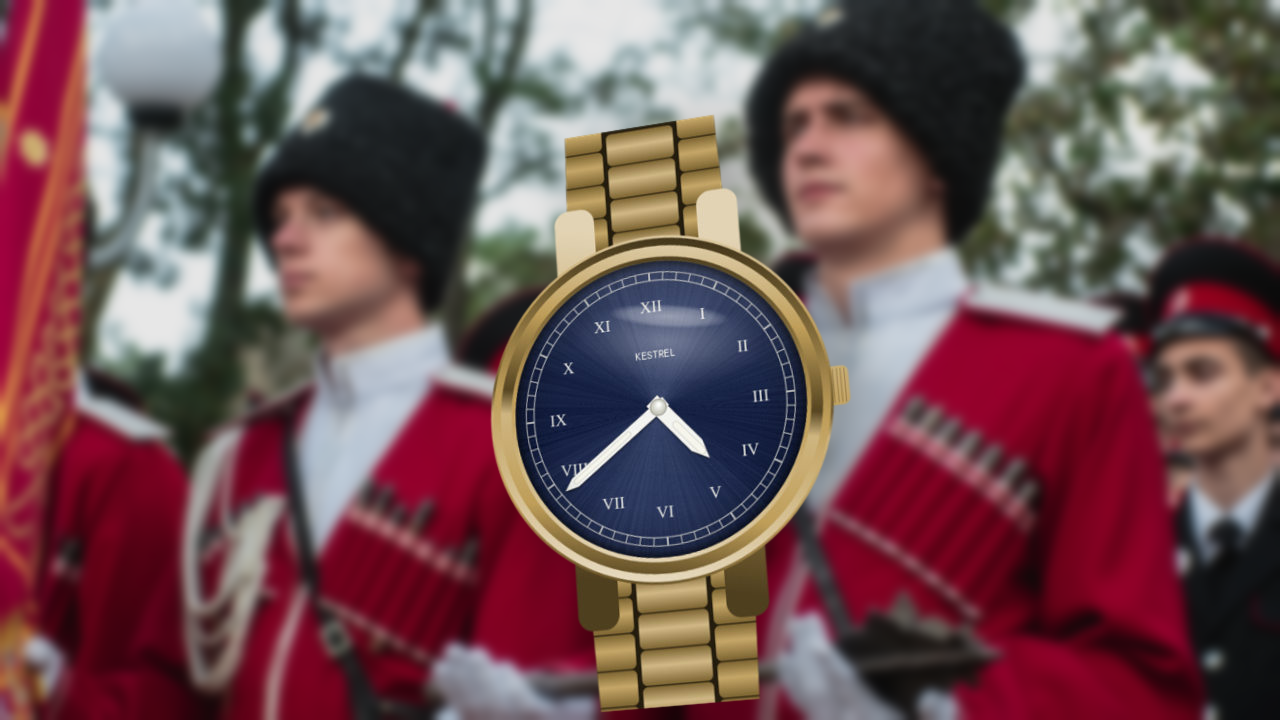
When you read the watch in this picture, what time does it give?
4:39
